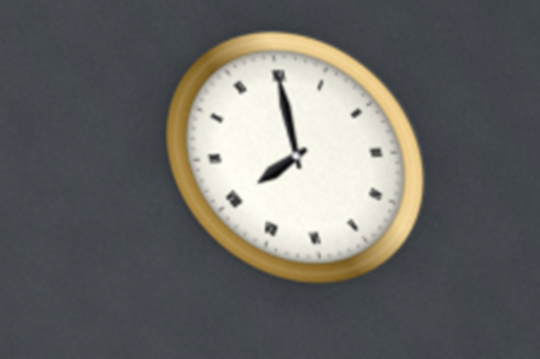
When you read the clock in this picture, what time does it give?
8:00
